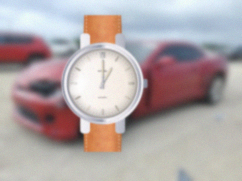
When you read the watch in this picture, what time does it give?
1:00
